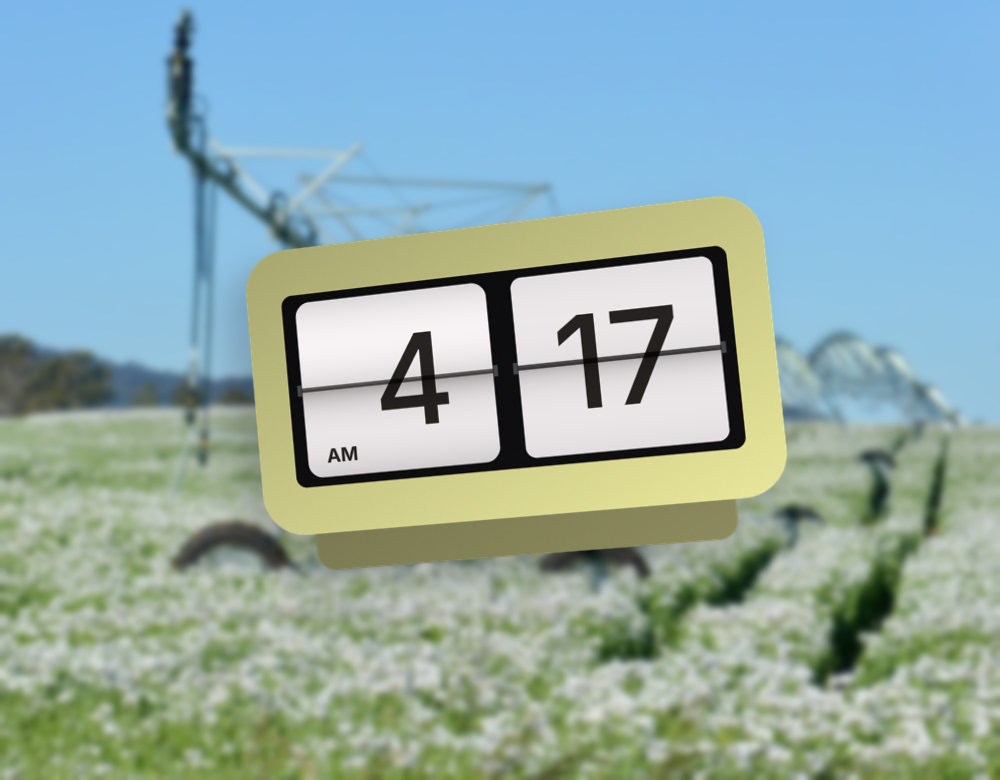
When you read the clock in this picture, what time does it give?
4:17
